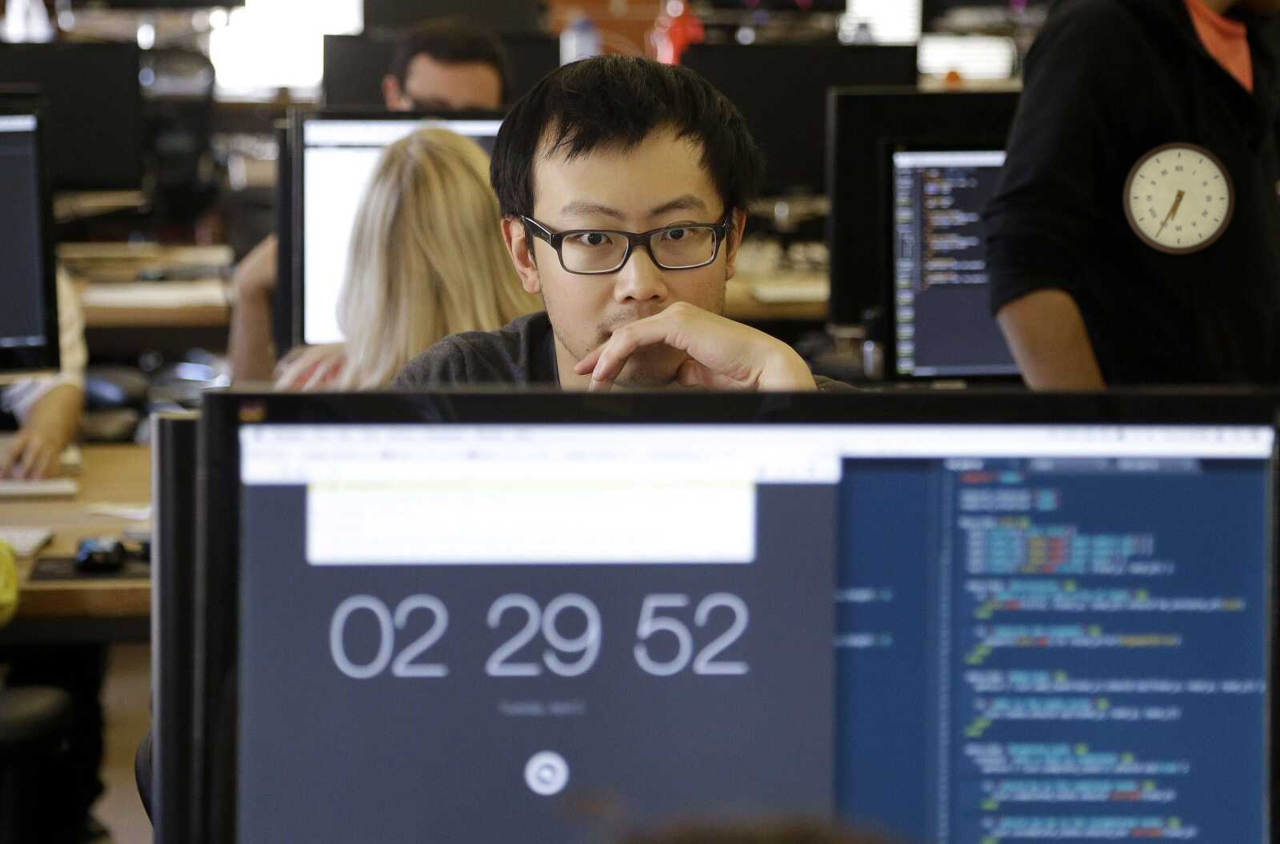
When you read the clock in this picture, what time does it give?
6:35
